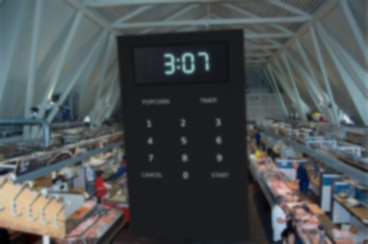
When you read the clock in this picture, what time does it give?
3:07
